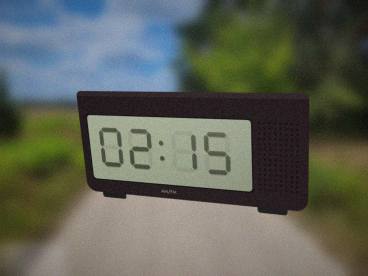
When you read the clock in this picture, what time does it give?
2:15
